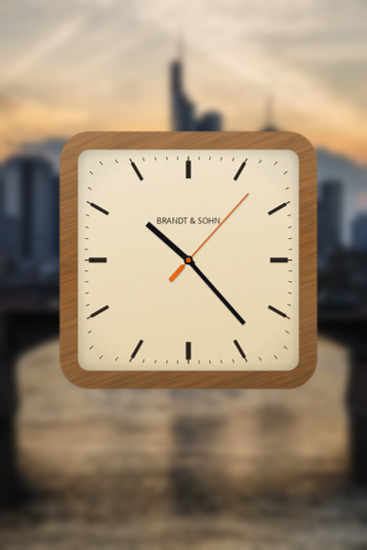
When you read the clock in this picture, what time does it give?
10:23:07
